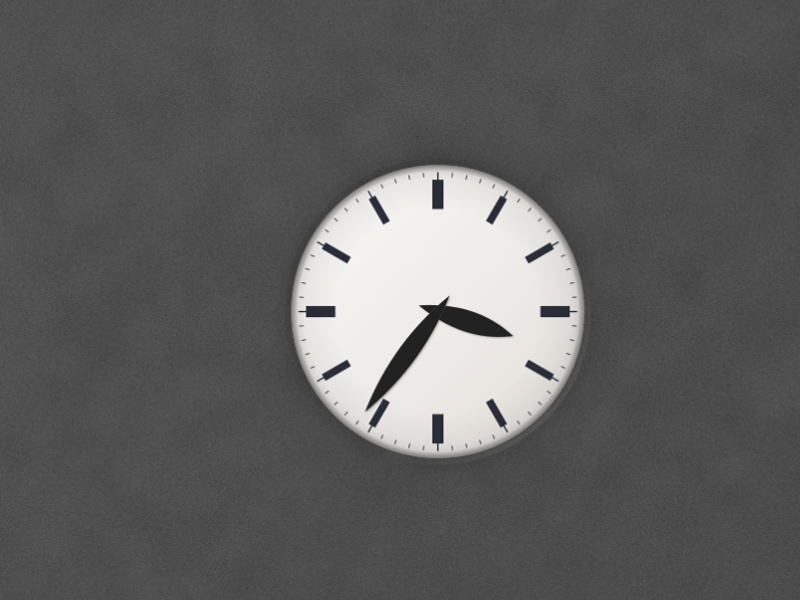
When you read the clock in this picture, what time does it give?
3:36
